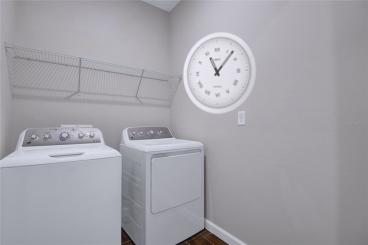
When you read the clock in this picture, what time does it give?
11:07
